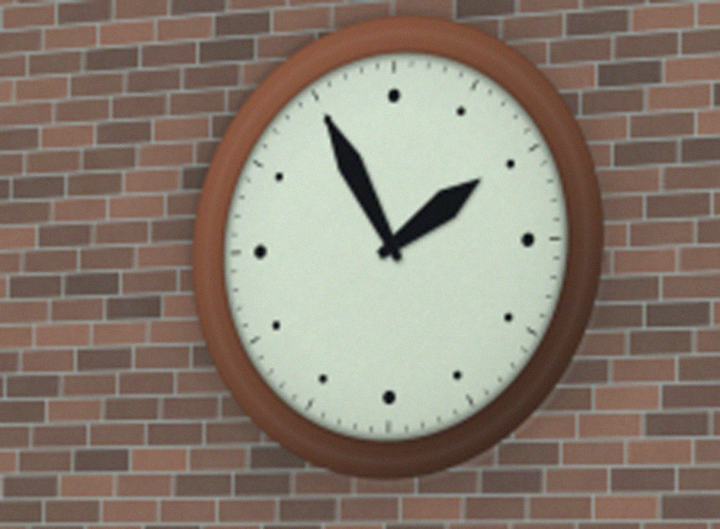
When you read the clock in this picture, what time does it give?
1:55
